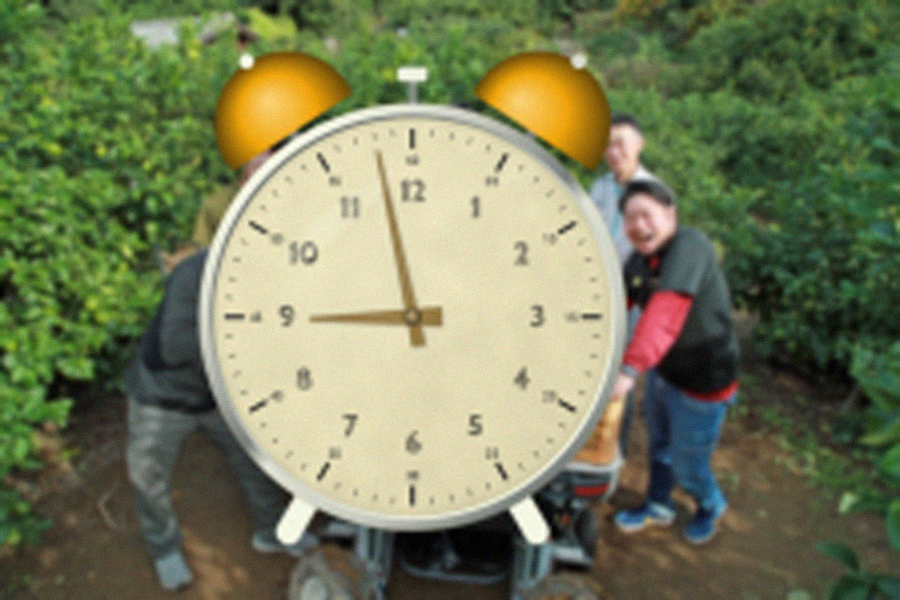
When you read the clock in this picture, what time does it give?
8:58
